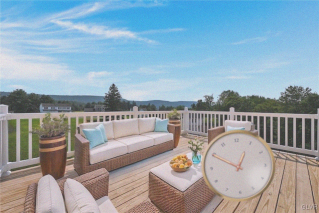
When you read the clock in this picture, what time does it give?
12:50
